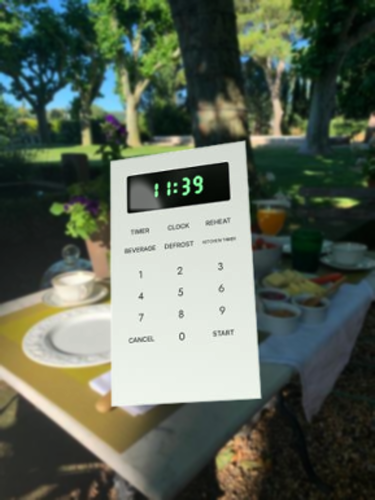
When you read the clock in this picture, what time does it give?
11:39
